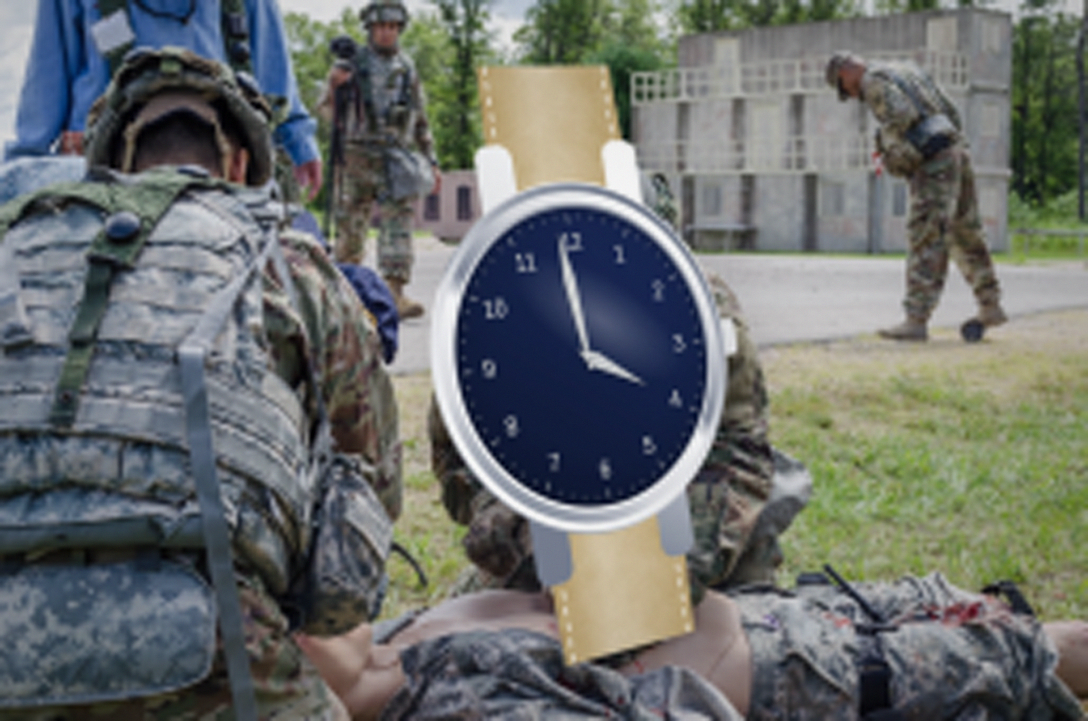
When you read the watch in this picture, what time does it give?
3:59
